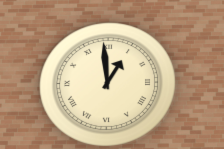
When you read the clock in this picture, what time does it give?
12:59
